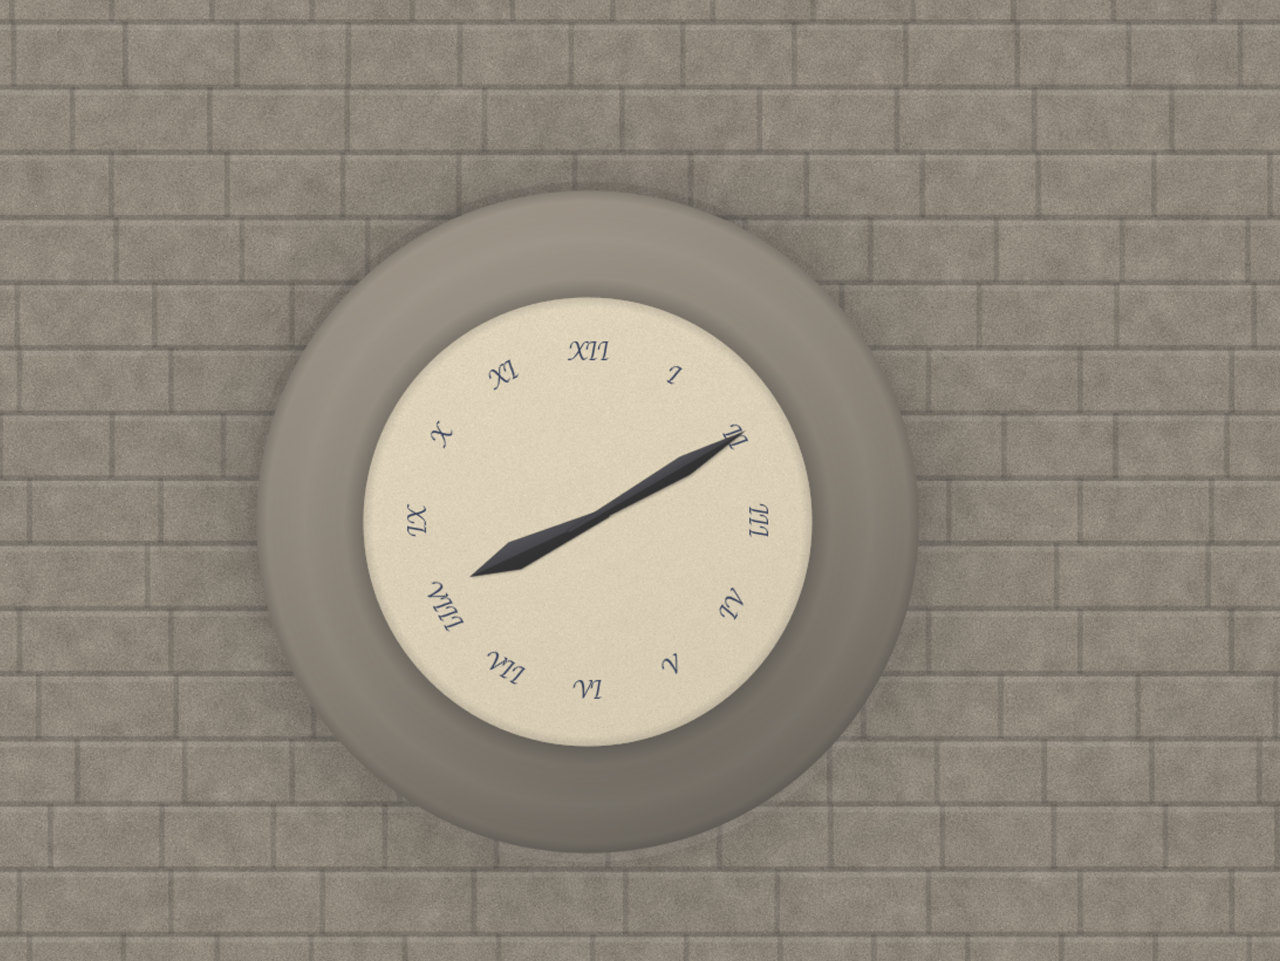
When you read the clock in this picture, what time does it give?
8:10
